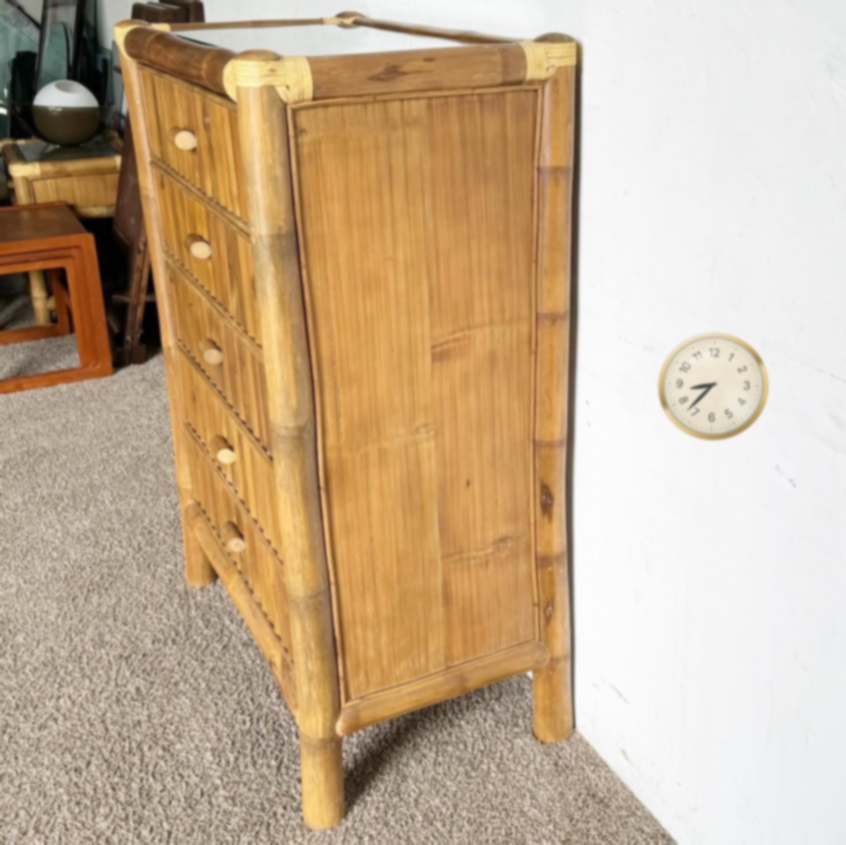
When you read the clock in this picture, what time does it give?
8:37
